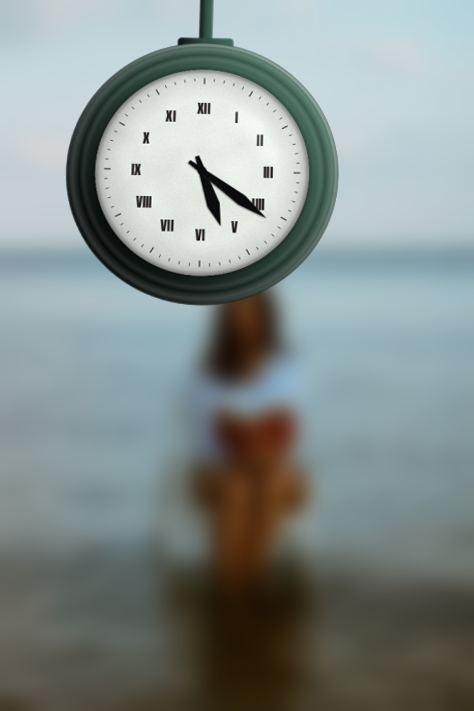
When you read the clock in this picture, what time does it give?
5:21
